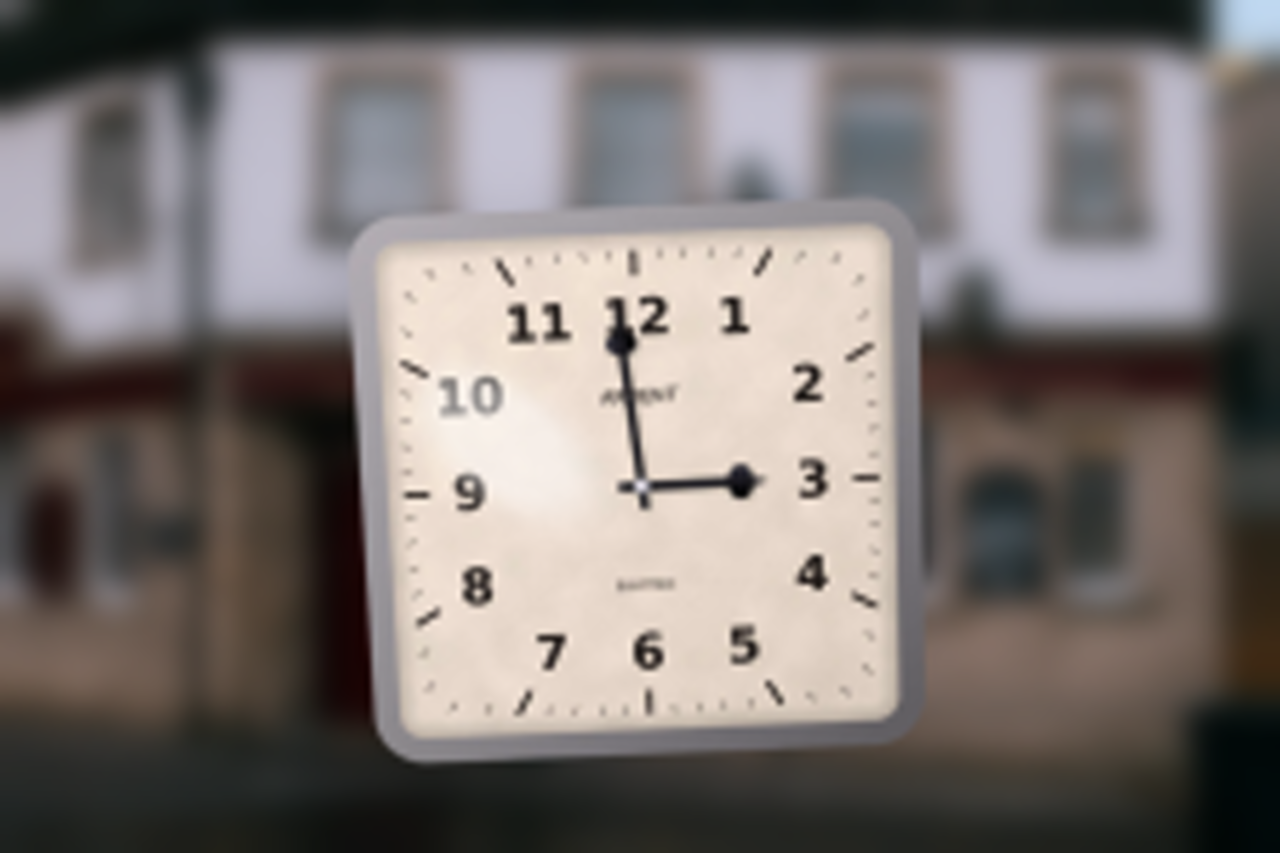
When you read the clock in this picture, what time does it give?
2:59
